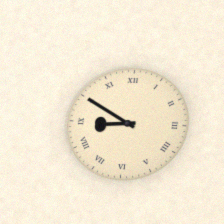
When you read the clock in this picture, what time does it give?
8:50
